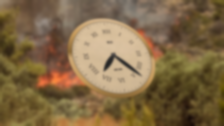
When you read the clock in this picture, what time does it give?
7:23
